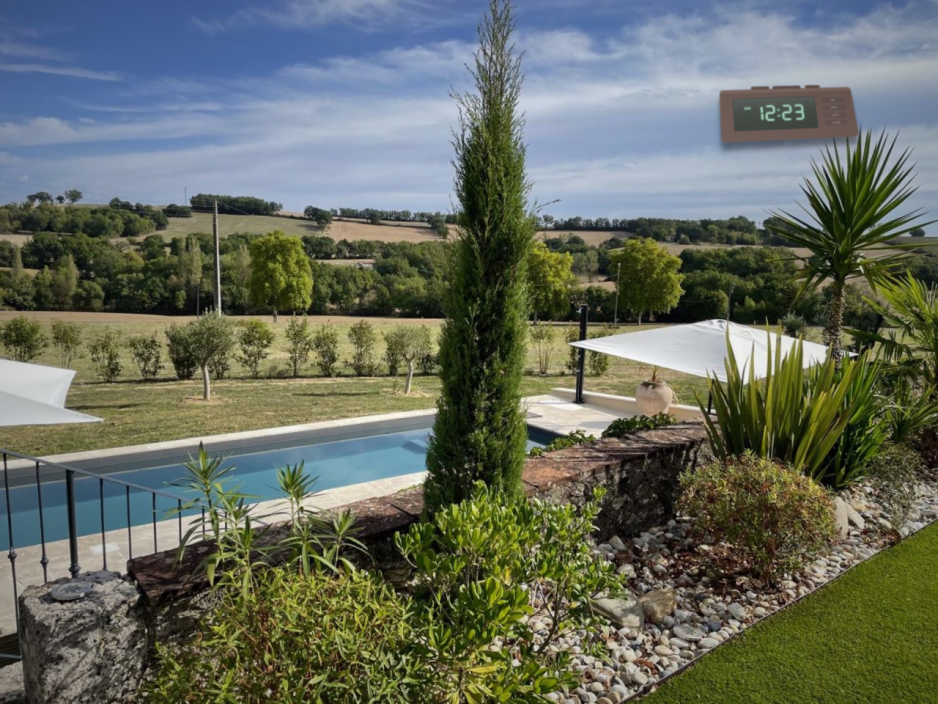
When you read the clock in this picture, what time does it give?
12:23
